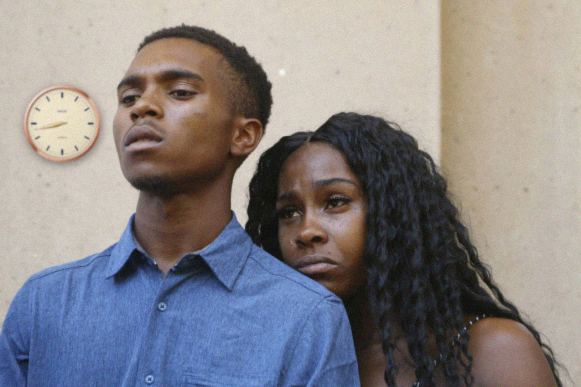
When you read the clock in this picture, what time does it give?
8:43
